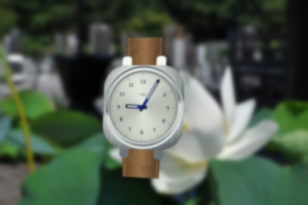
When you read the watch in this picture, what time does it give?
9:05
